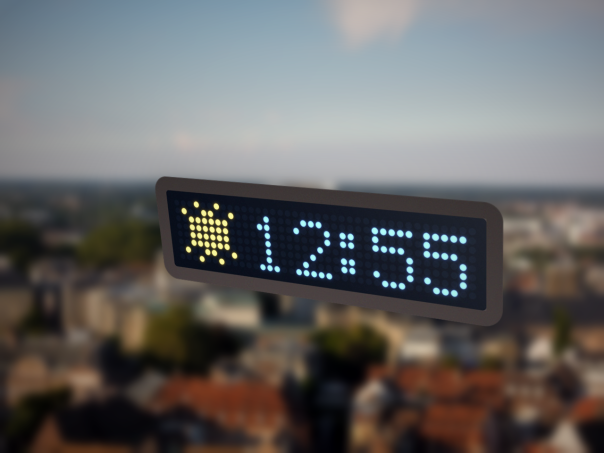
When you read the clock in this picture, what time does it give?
12:55
